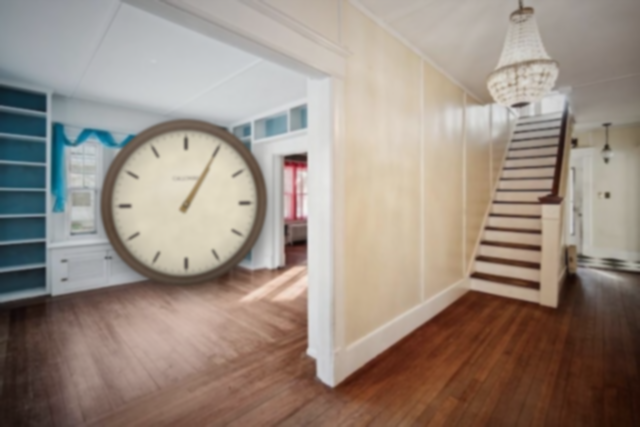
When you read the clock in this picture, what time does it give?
1:05
